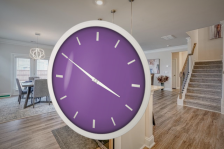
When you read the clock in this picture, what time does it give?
3:50
